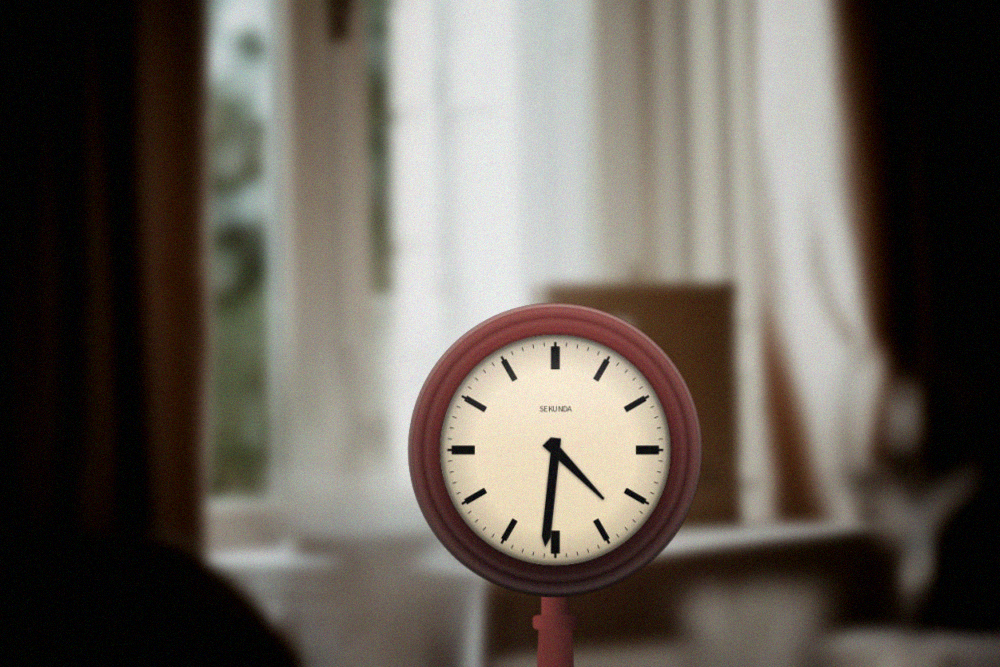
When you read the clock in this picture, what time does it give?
4:31
